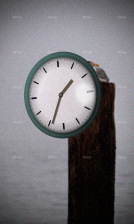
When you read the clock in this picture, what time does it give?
1:34
